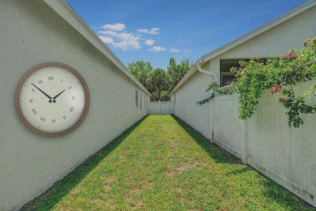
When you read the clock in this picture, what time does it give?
1:52
